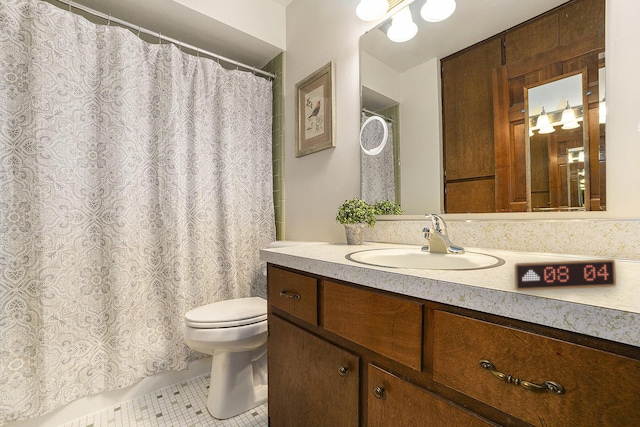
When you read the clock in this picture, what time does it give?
8:04
